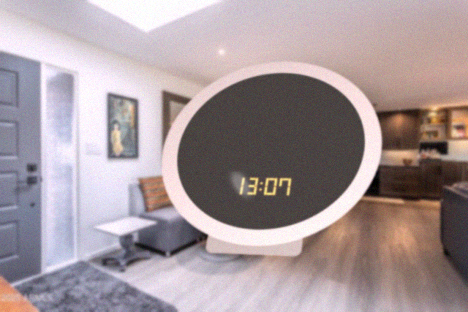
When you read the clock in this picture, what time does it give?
13:07
